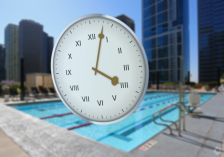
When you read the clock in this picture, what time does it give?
4:03
